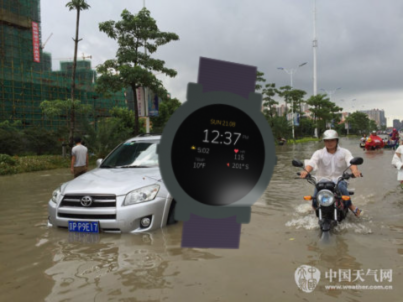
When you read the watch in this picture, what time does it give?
12:37
